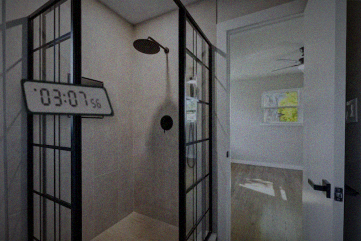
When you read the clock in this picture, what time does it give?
3:07:56
